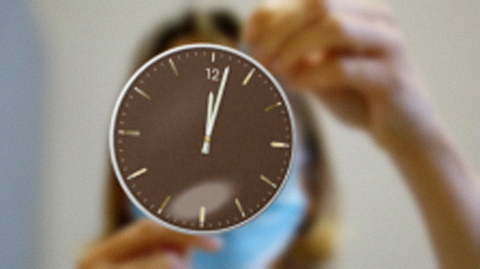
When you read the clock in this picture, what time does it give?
12:02
